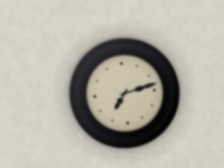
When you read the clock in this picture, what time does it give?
7:13
